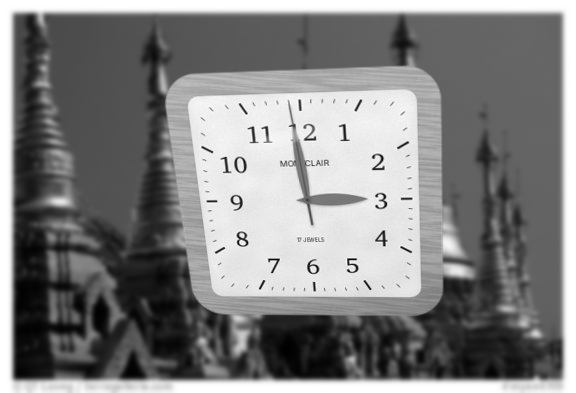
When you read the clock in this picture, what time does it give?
2:58:59
